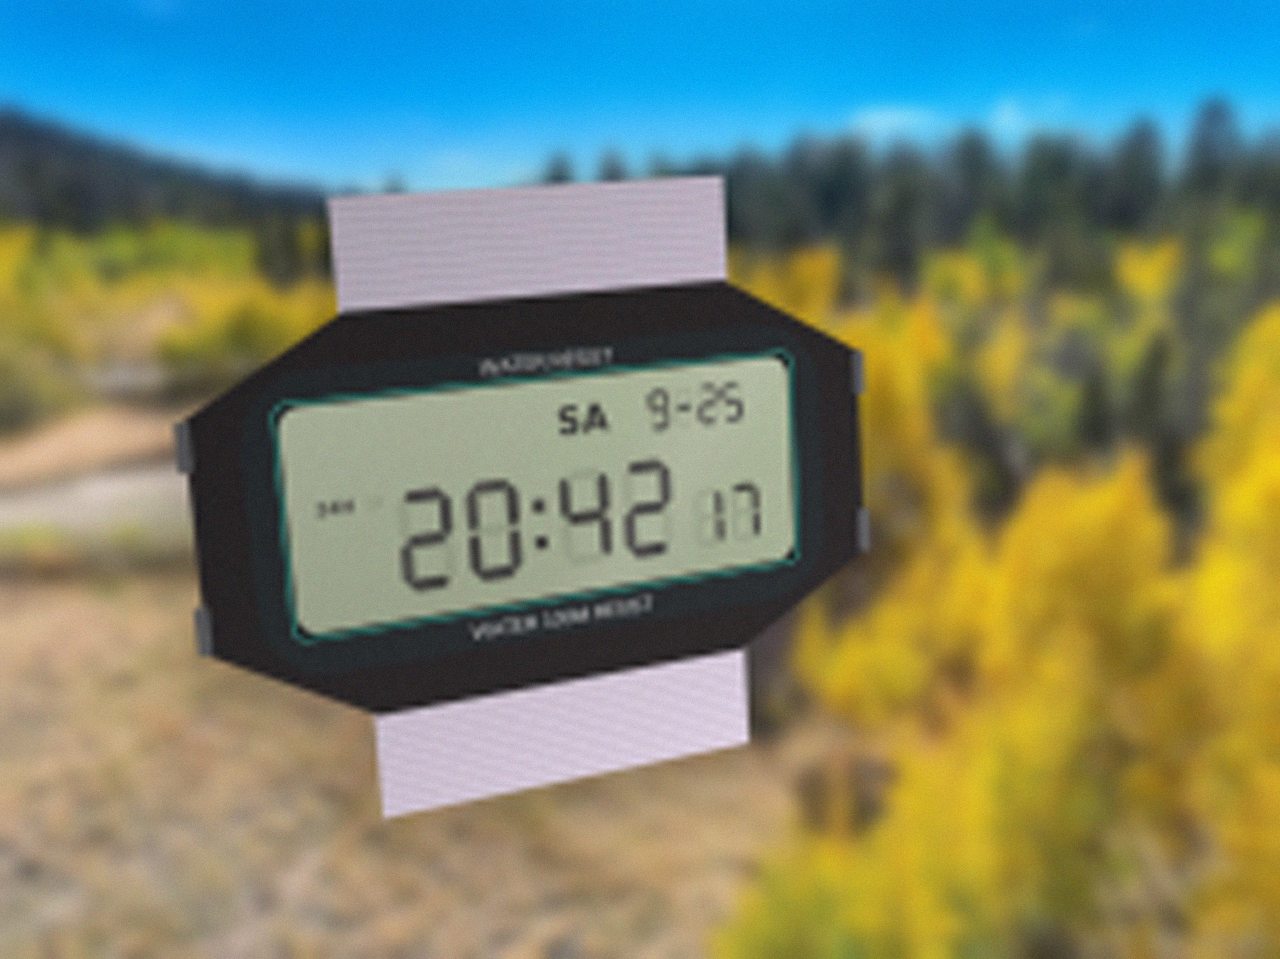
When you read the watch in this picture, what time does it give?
20:42:17
